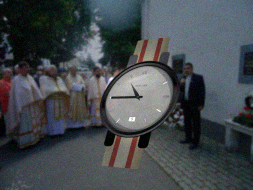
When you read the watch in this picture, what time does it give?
10:45
